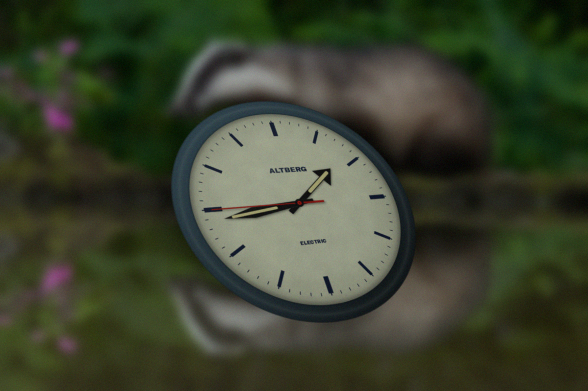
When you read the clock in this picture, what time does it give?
1:43:45
